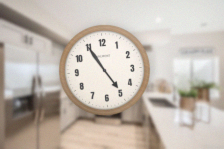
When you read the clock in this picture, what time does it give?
4:55
